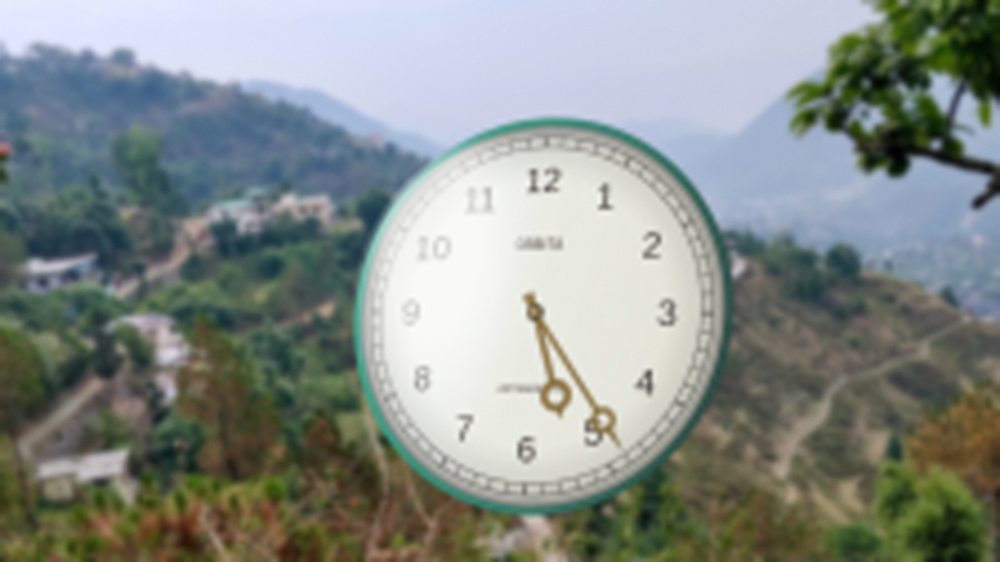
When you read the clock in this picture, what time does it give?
5:24
